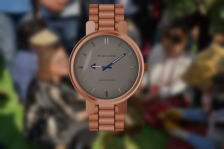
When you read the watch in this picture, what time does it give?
9:09
